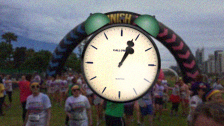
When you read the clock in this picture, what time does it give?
1:04
